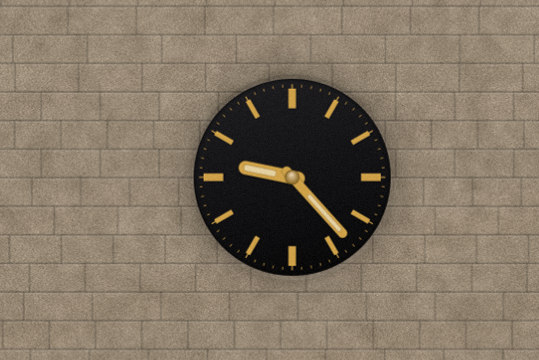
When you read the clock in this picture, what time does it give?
9:23
